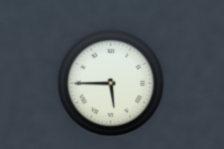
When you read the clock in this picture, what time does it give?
5:45
